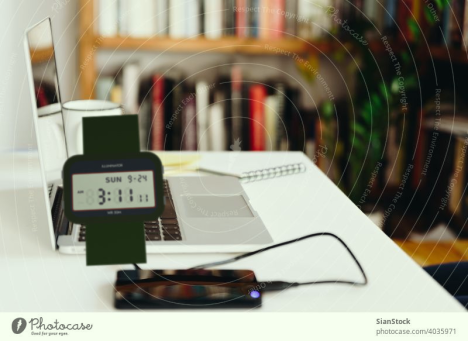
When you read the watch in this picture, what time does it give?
3:11:11
